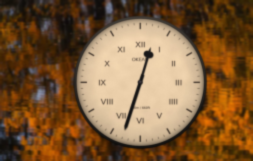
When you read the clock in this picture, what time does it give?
12:33
